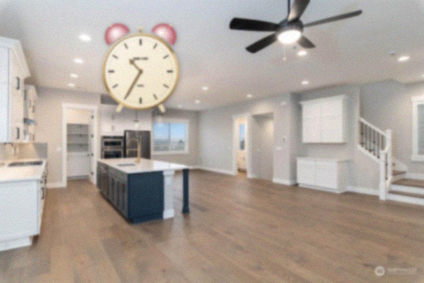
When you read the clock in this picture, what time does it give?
10:35
